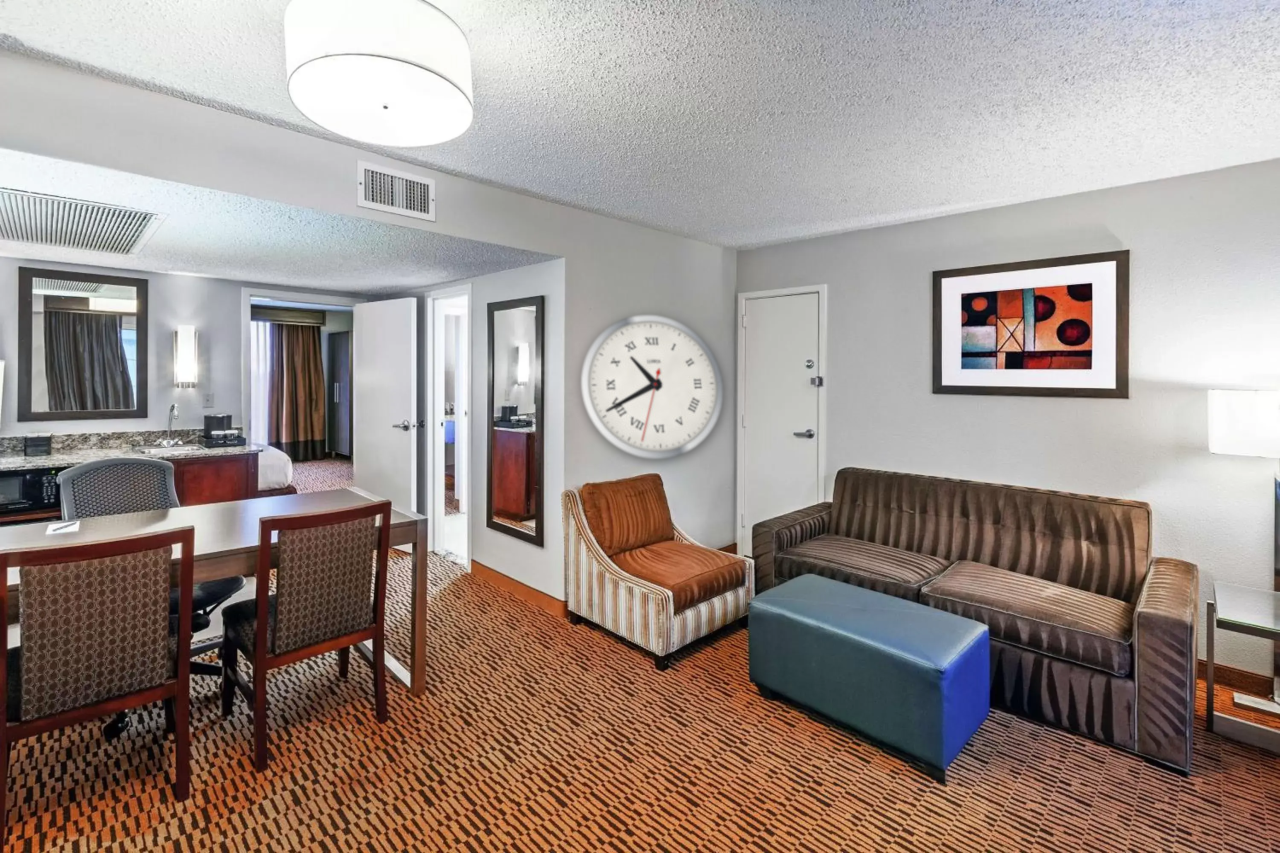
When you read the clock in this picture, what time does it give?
10:40:33
